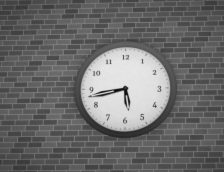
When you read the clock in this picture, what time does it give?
5:43
